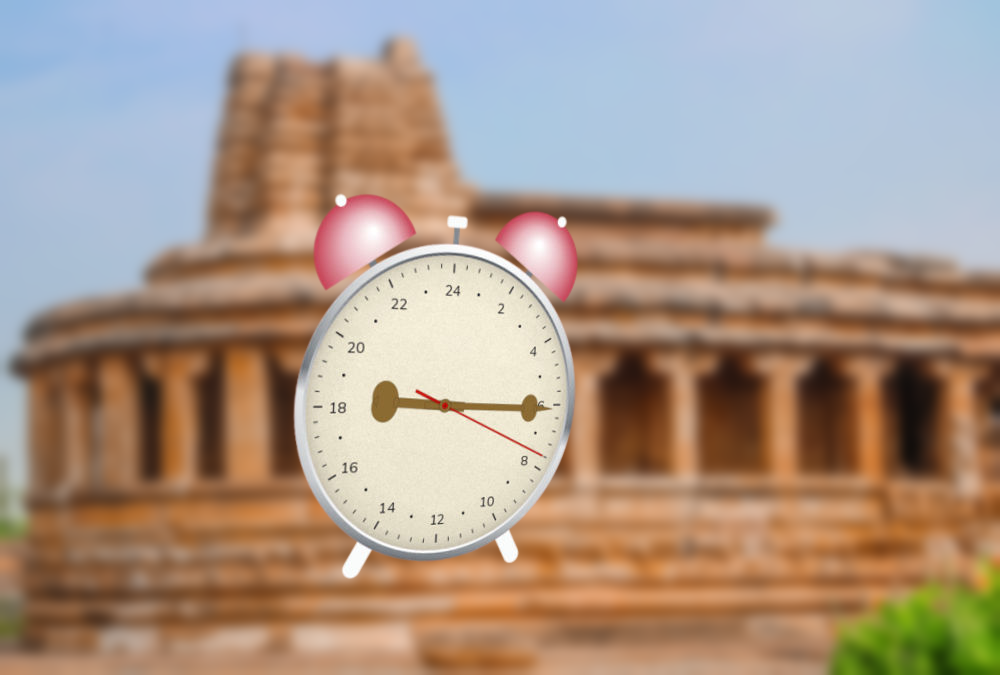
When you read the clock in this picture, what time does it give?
18:15:19
